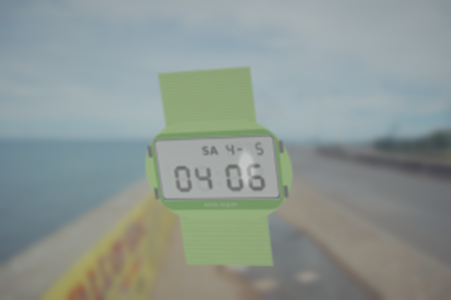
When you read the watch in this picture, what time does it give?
4:06
